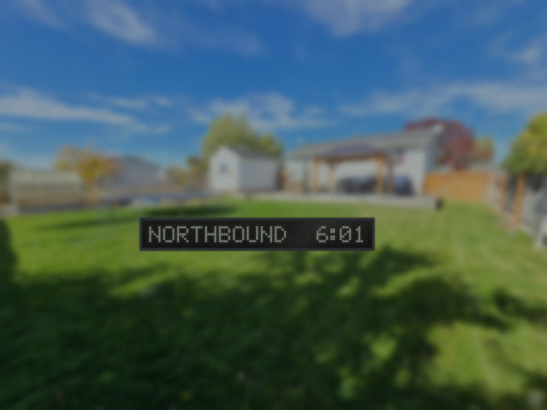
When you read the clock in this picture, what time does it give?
6:01
